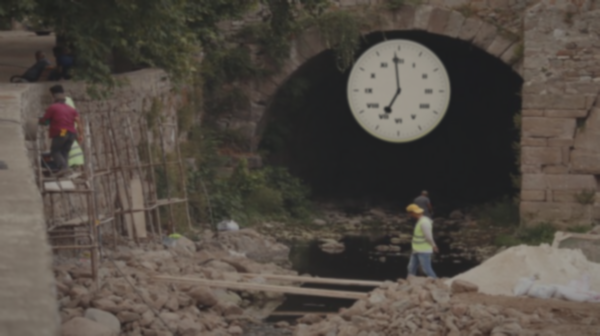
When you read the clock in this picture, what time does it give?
6:59
